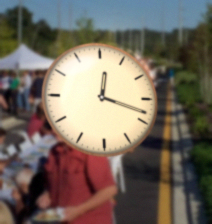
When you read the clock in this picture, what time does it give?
12:18
